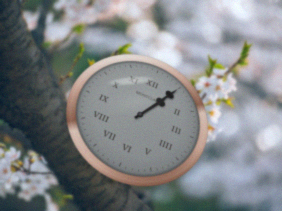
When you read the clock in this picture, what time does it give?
1:05
